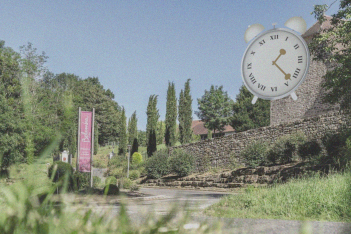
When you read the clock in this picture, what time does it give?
1:23
